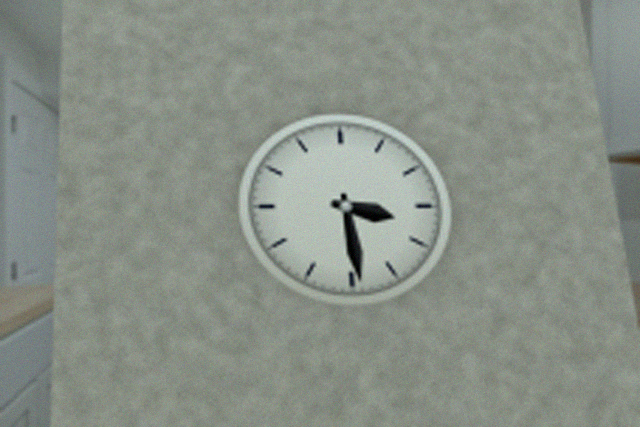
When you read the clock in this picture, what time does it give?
3:29
